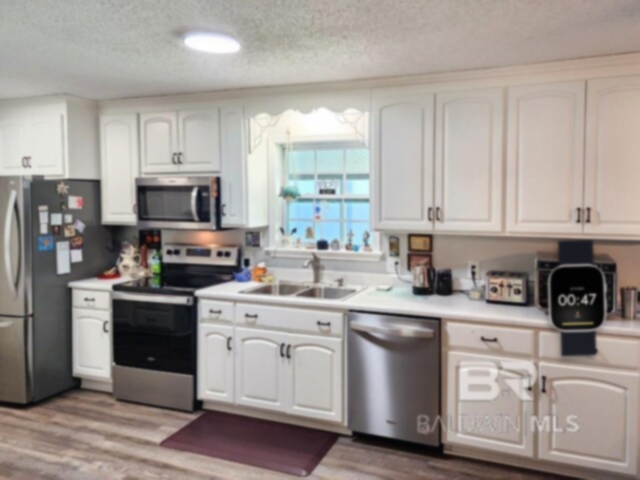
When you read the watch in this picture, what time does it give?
0:47
